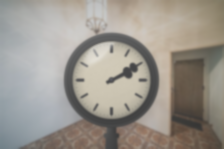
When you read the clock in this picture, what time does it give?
2:10
